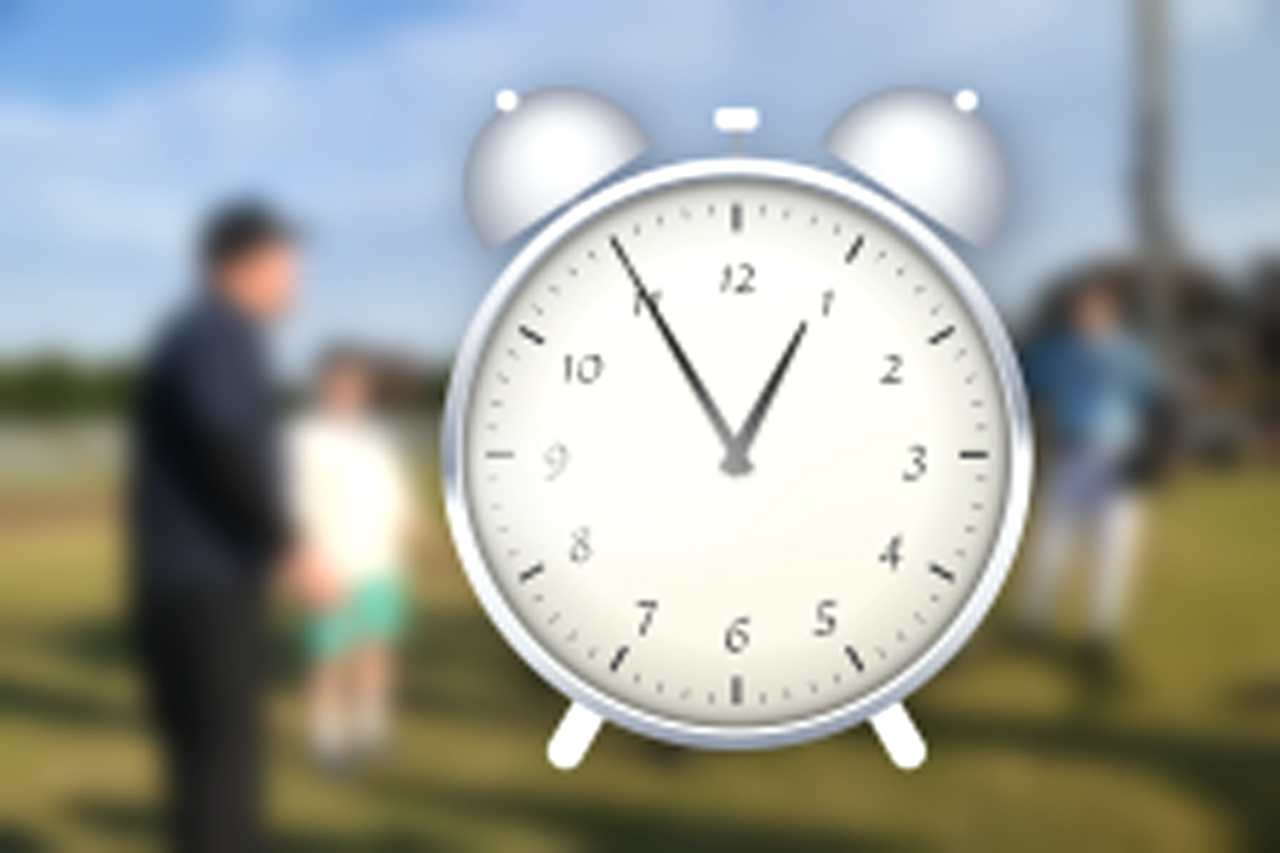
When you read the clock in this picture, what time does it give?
12:55
